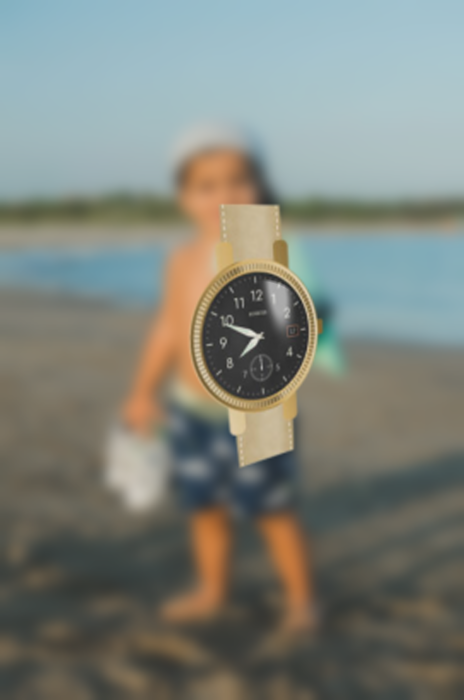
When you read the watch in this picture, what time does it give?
7:49
